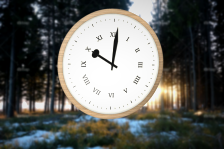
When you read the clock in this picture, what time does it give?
10:01
